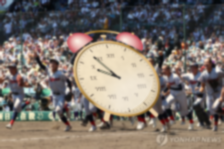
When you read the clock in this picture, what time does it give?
9:54
